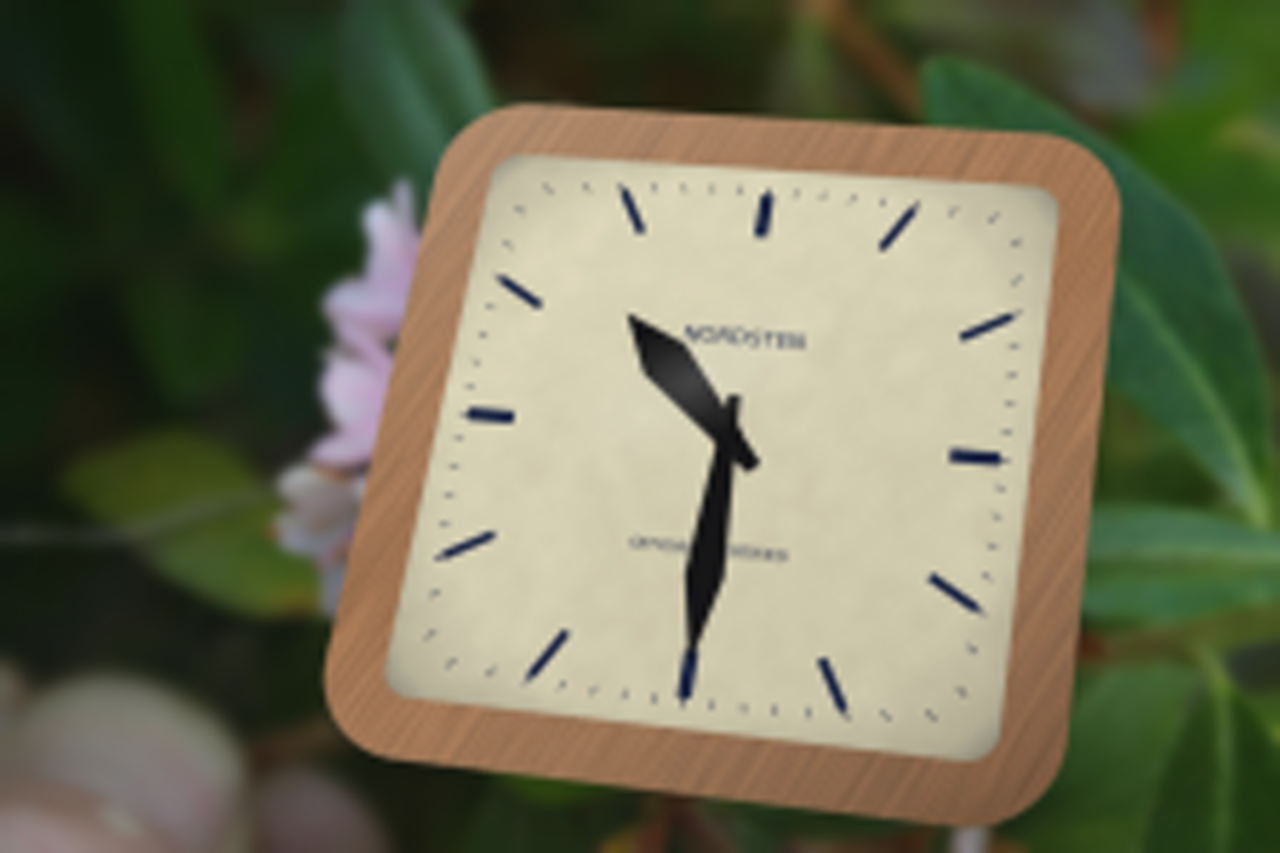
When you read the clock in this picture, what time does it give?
10:30
